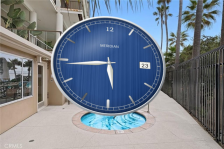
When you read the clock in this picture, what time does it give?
5:44
